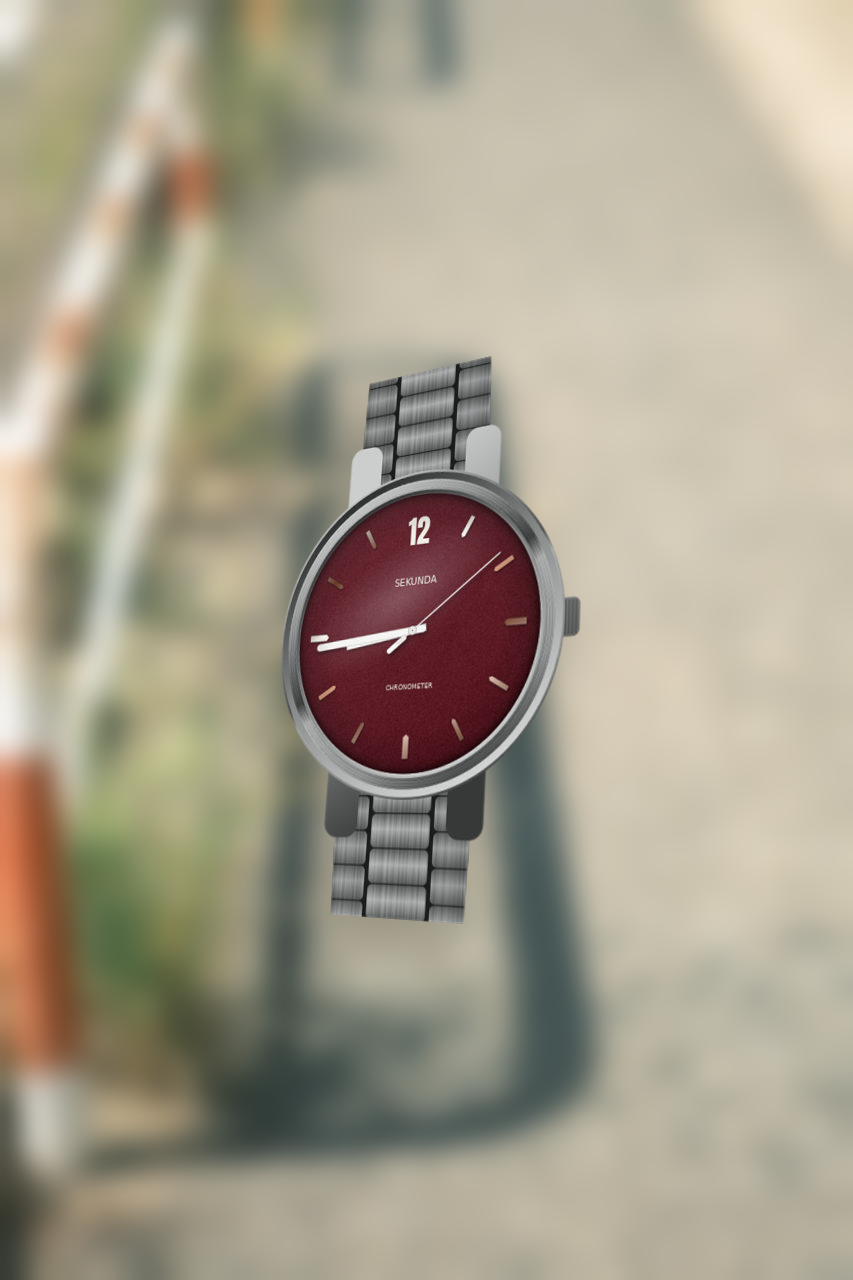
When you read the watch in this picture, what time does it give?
8:44:09
